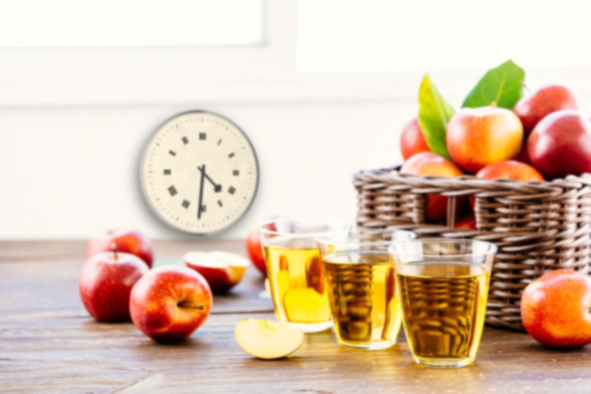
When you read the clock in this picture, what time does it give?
4:31
